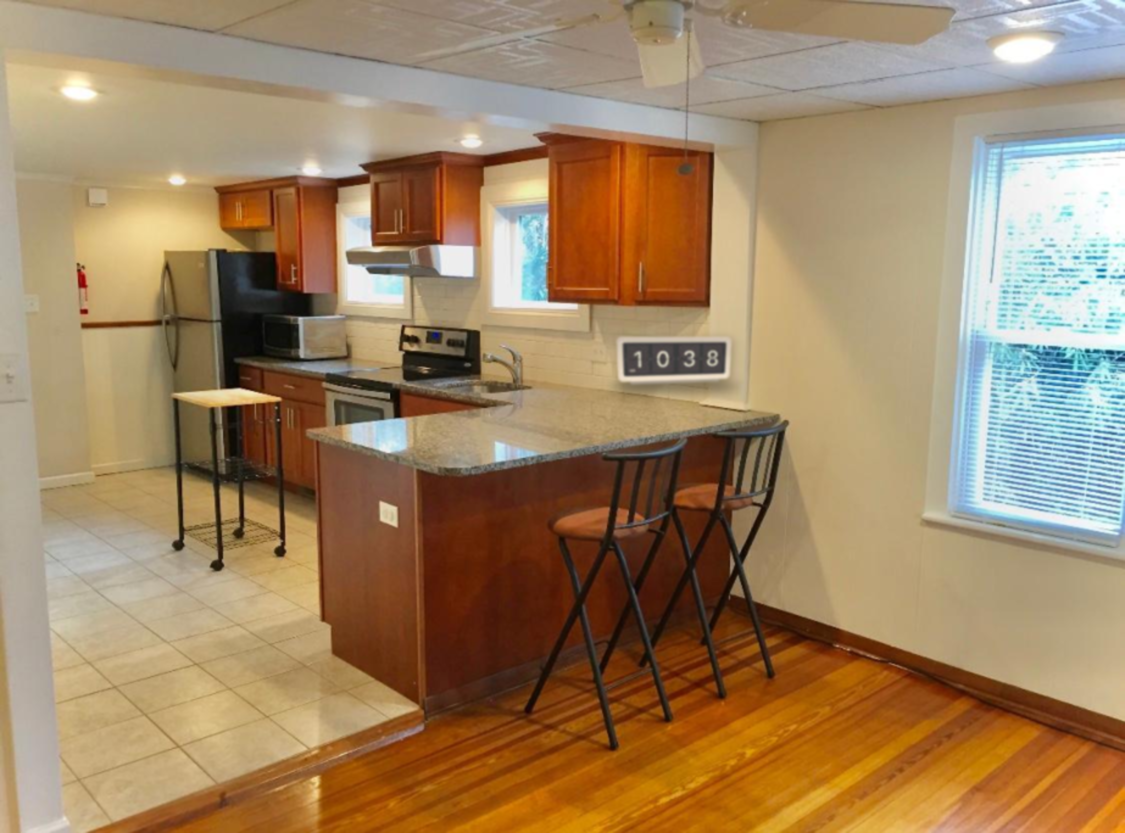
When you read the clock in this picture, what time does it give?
10:38
